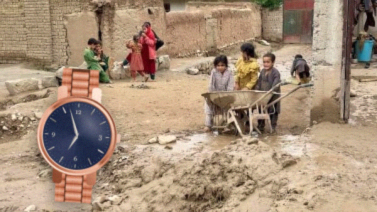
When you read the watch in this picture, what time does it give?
6:57
